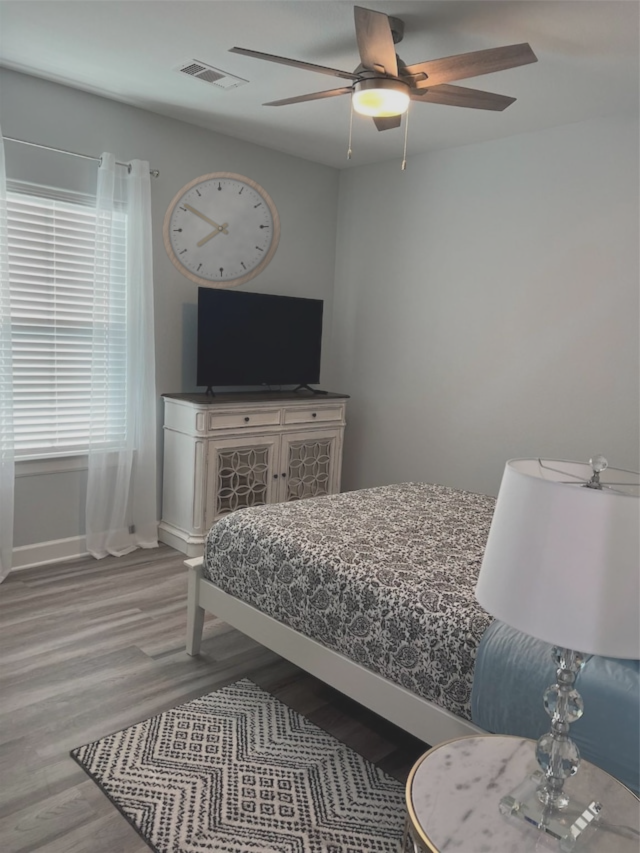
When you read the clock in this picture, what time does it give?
7:51
